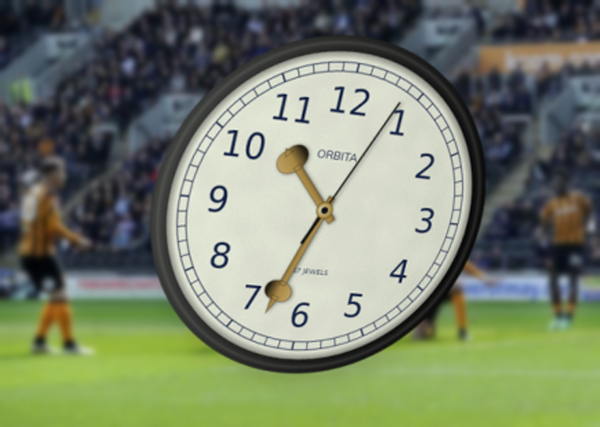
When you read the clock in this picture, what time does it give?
10:33:04
